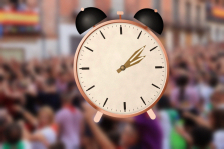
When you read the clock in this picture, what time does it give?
2:08
